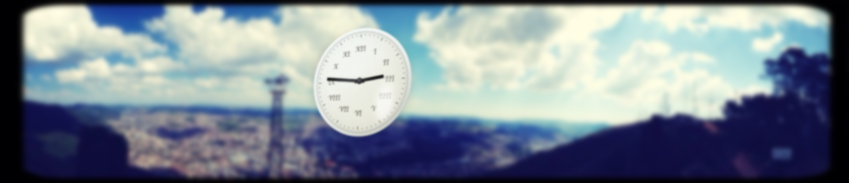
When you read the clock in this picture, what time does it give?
2:46
